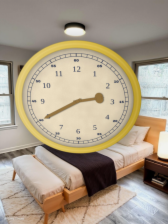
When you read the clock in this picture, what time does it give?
2:40
